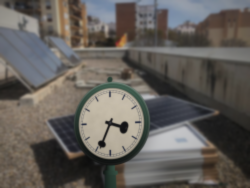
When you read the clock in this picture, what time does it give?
3:34
